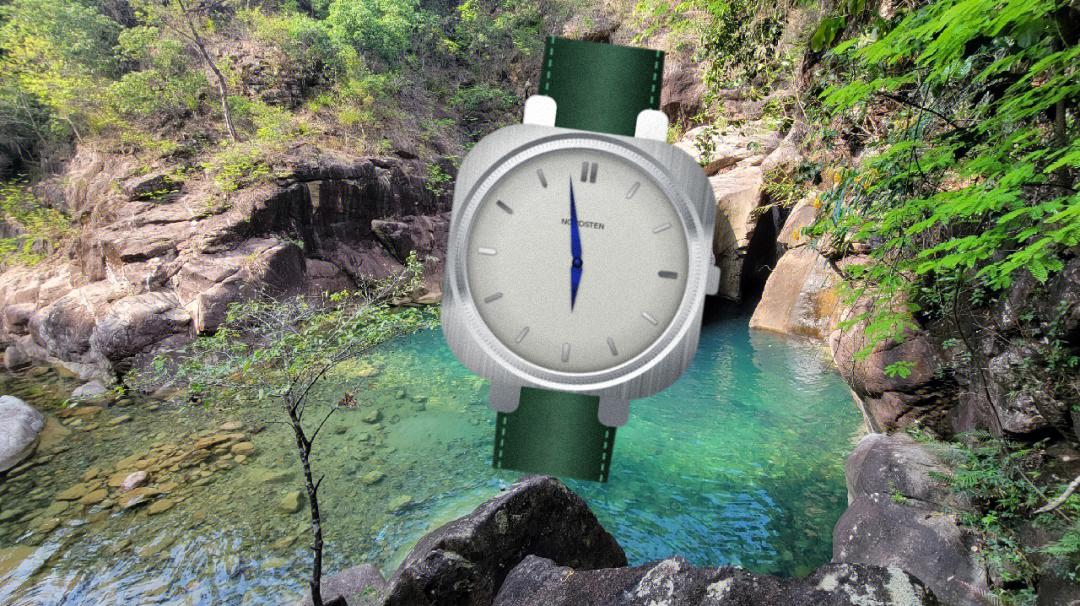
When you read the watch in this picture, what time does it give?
5:58
